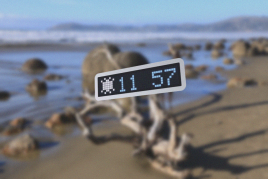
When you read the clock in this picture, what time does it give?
11:57
